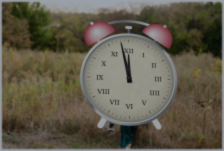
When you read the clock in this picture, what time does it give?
11:58
